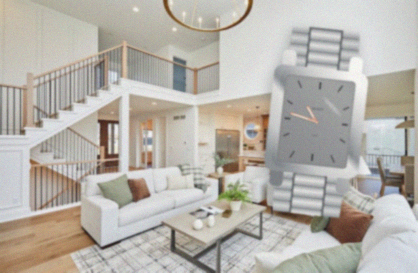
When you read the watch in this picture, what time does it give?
10:47
